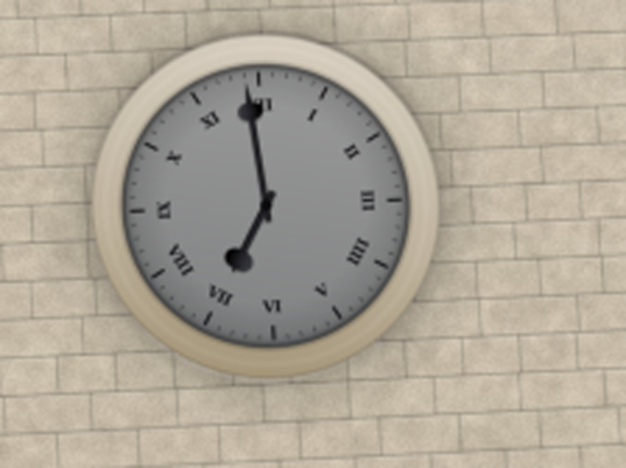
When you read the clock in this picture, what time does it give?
6:59
